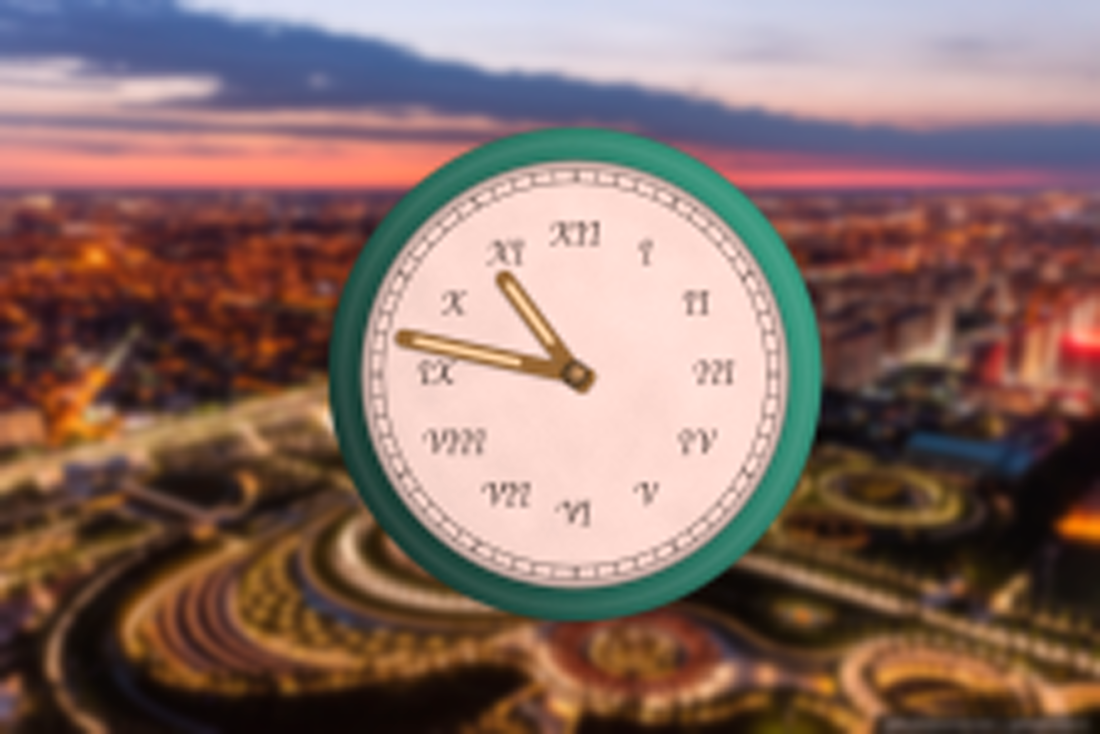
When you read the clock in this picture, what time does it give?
10:47
